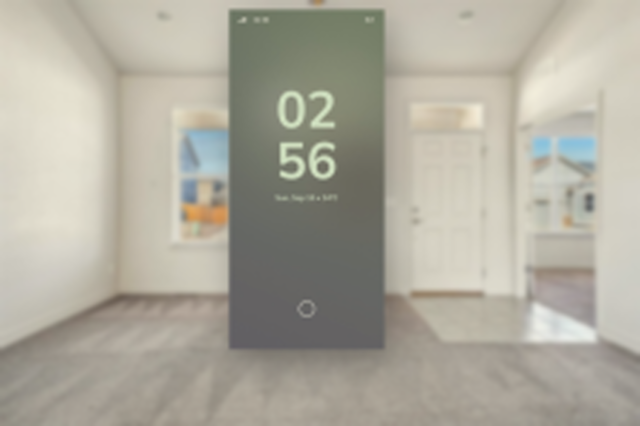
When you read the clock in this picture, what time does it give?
2:56
